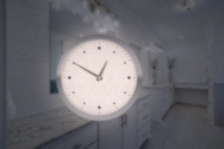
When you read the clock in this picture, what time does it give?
12:50
